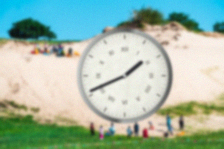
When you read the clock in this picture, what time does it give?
1:41
